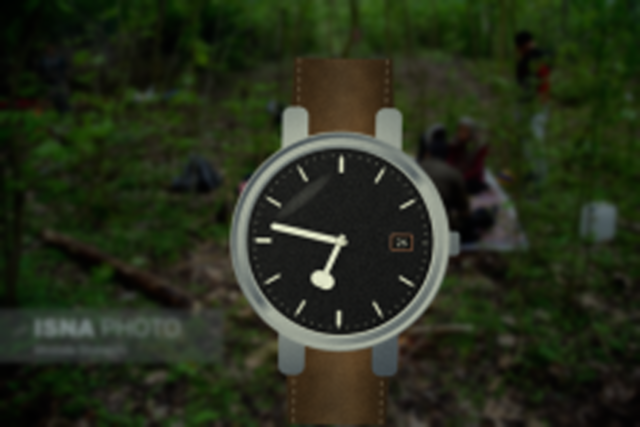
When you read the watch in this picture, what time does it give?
6:47
